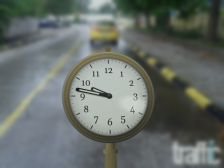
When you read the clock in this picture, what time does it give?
9:47
